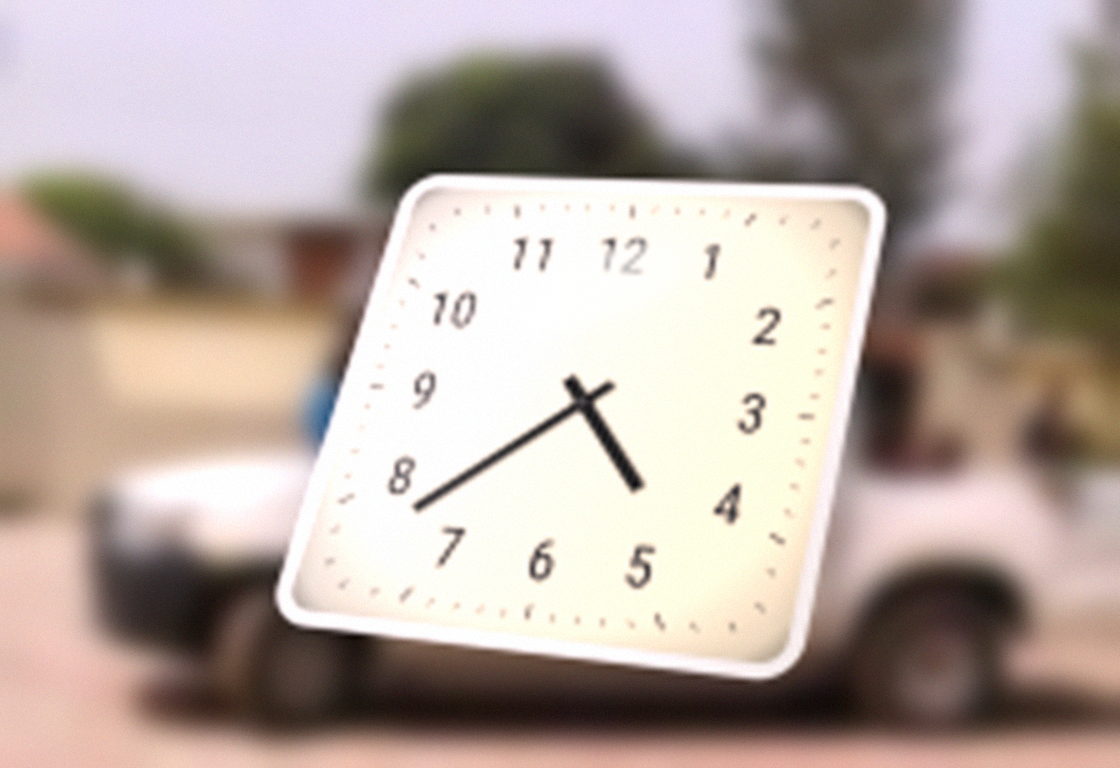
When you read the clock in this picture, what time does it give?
4:38
